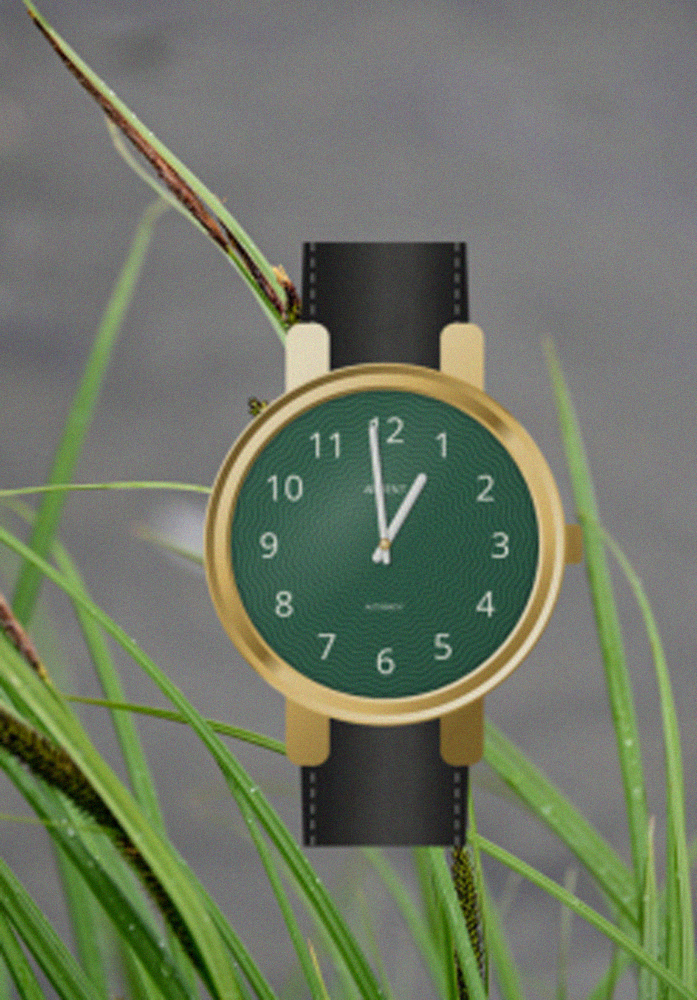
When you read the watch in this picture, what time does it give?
12:59
